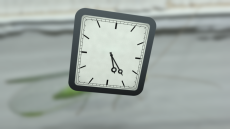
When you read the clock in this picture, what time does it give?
5:24
